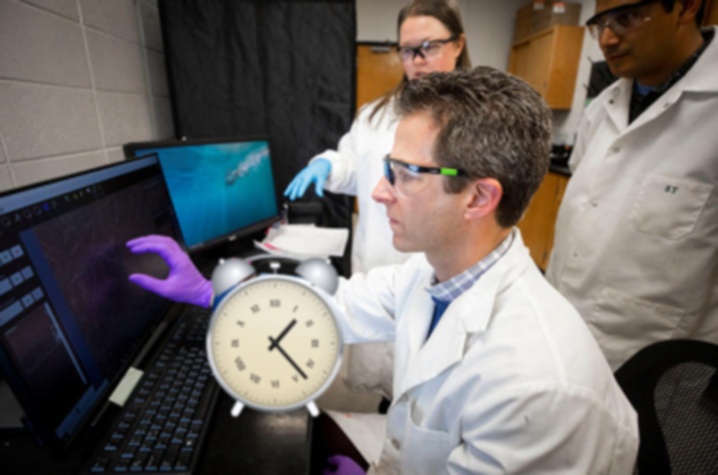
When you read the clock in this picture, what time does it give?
1:23
